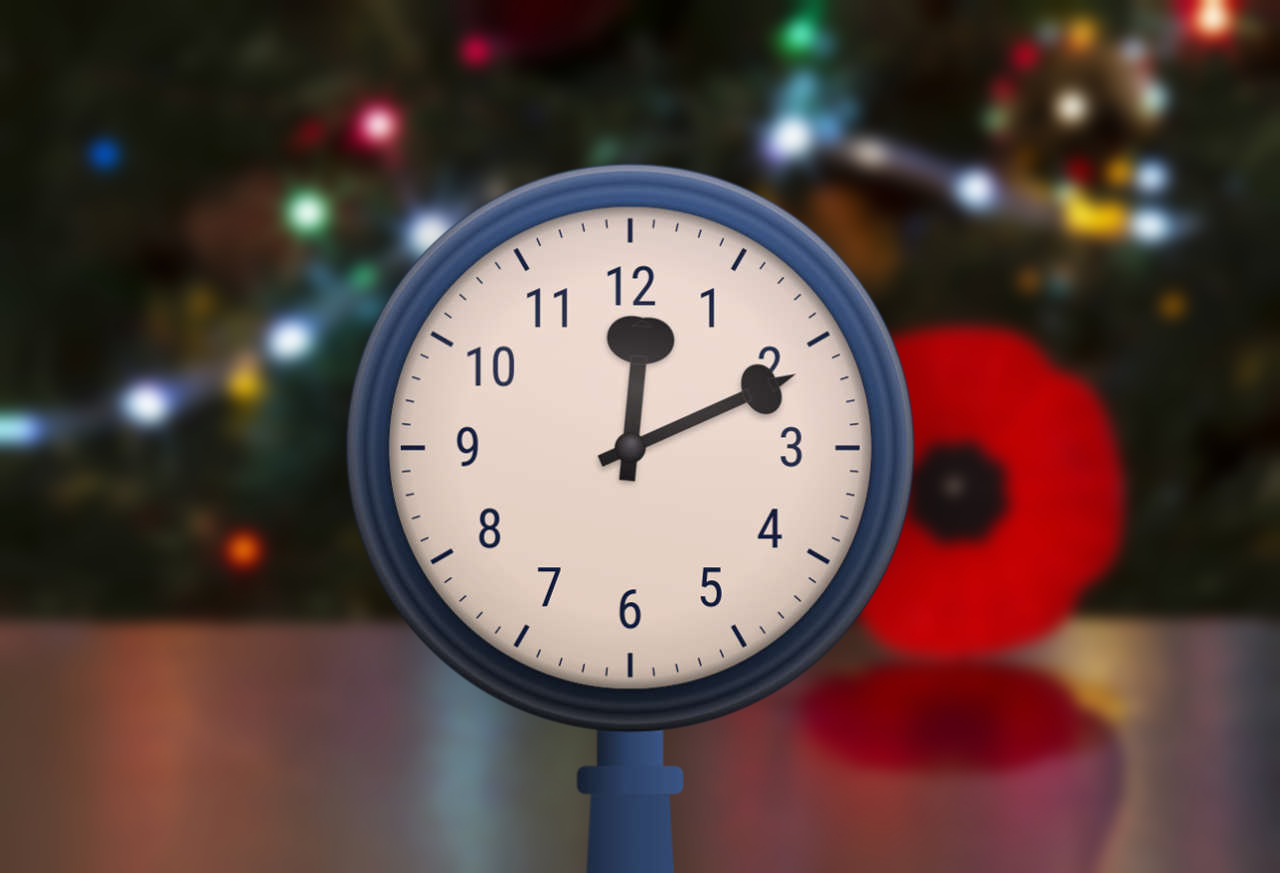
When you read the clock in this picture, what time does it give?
12:11
